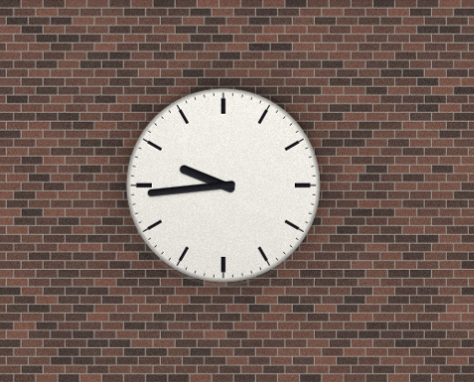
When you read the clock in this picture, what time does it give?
9:44
